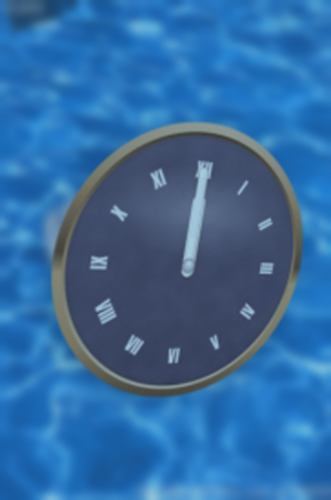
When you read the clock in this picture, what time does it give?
12:00
